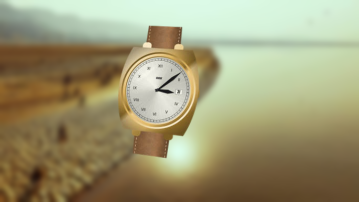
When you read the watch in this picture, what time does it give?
3:08
